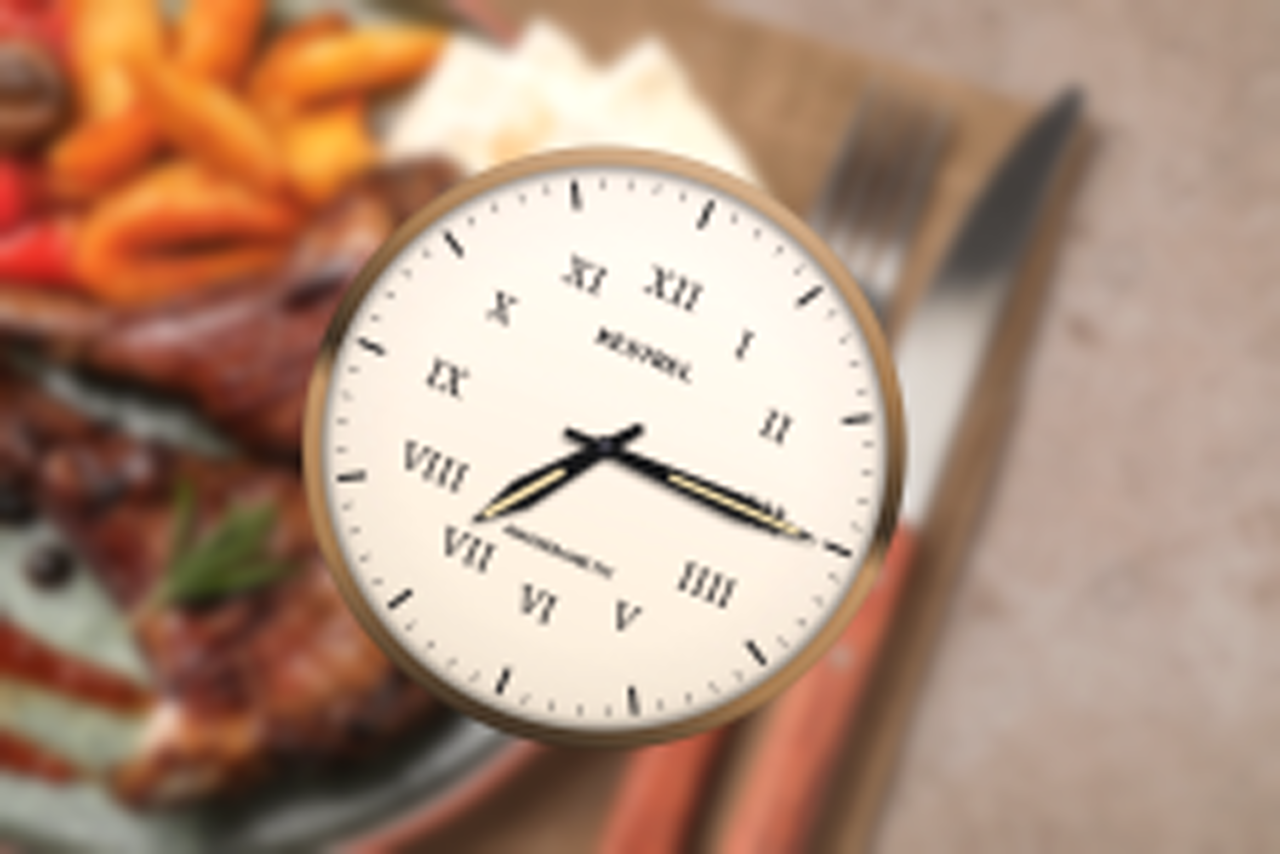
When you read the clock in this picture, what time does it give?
7:15
